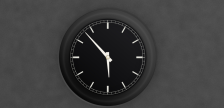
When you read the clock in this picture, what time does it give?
5:53
